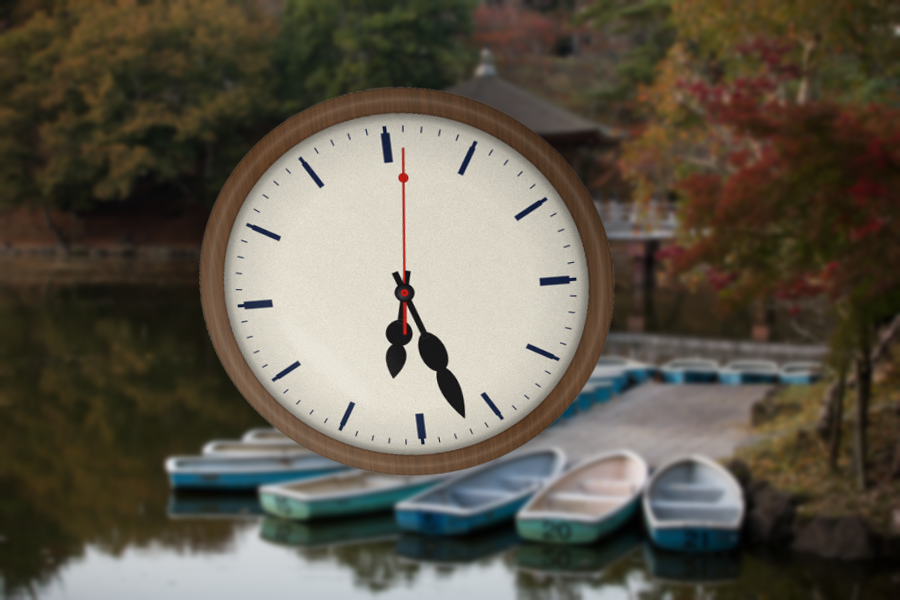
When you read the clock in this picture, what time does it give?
6:27:01
